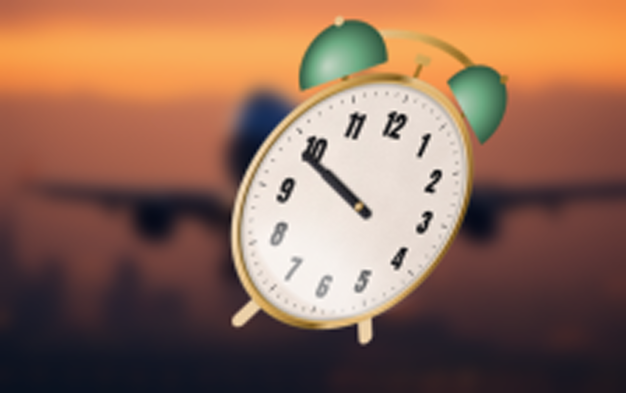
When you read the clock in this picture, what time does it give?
9:49
